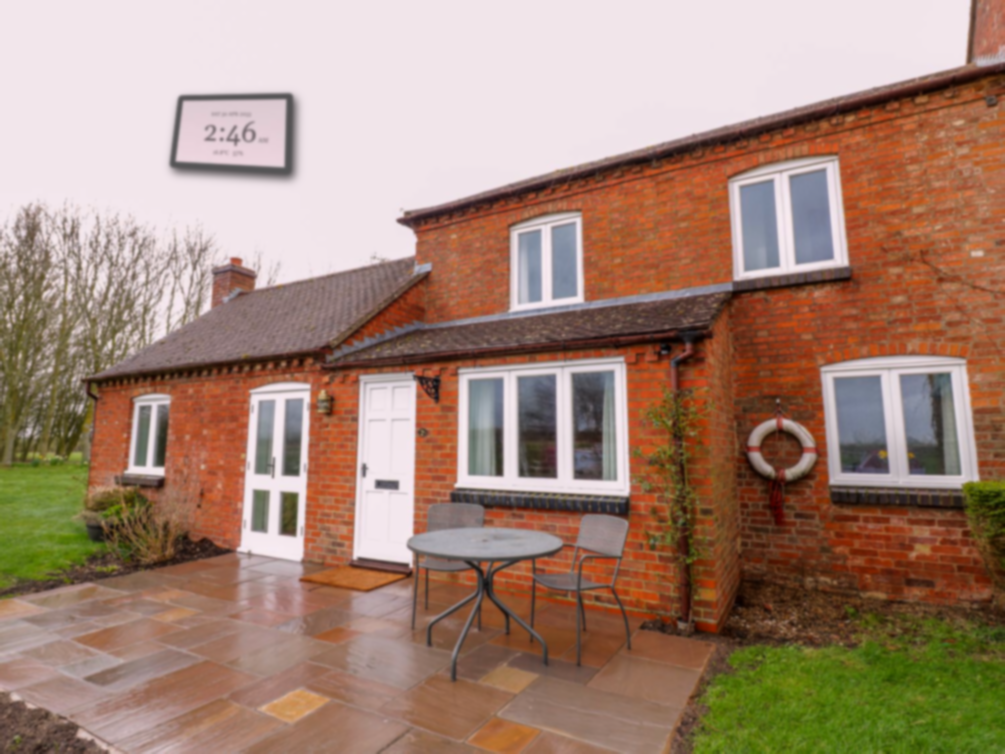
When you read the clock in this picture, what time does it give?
2:46
